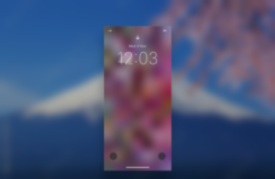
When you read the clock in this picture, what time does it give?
12:03
